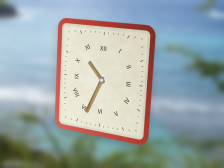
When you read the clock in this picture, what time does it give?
10:34
